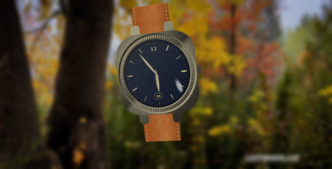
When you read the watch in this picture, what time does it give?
5:54
